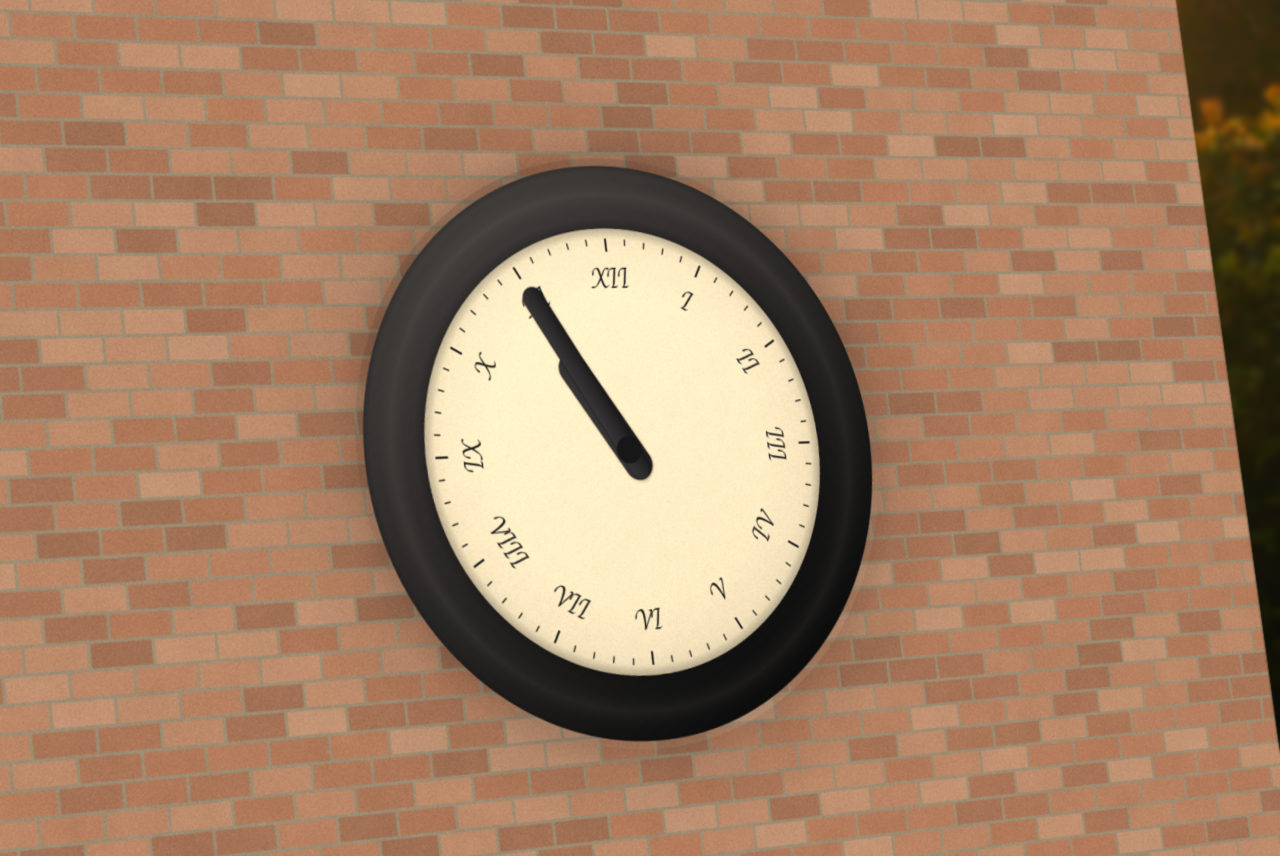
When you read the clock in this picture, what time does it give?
10:55
